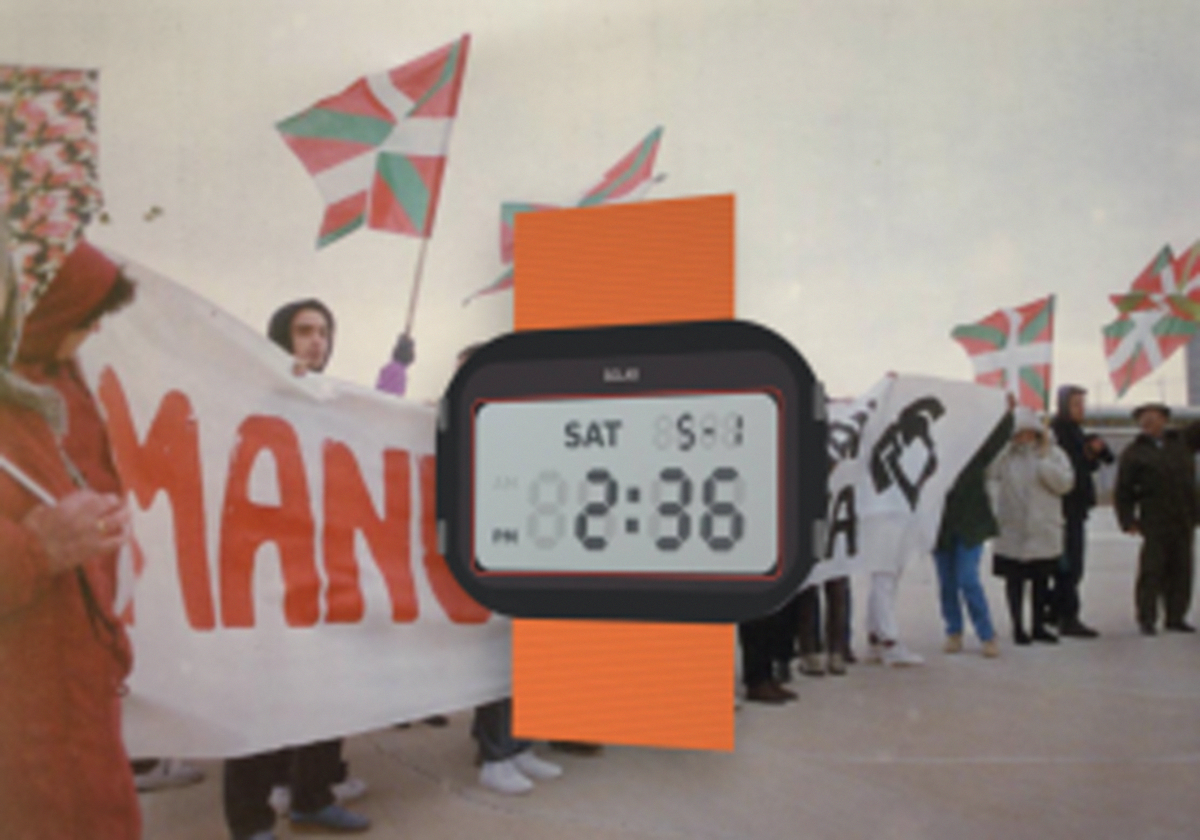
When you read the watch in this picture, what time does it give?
2:36
